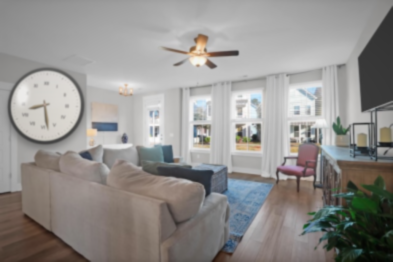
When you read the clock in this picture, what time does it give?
8:28
